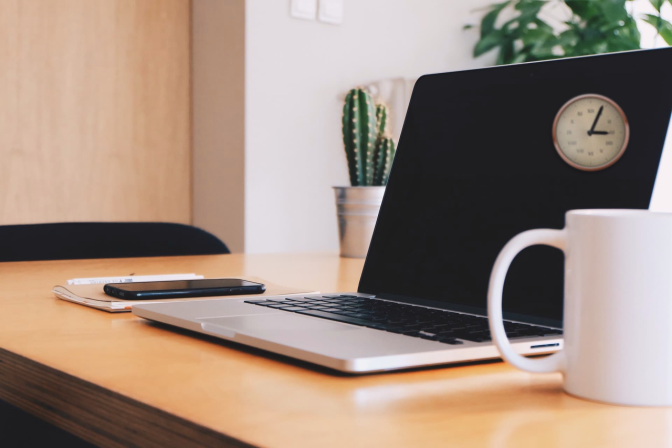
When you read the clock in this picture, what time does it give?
3:04
